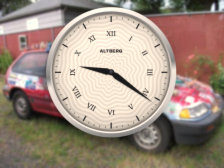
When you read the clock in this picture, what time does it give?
9:21
